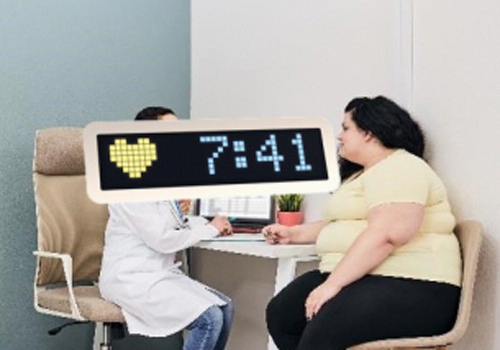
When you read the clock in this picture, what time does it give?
7:41
